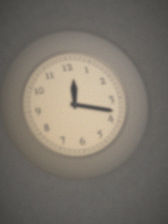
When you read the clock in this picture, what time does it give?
12:18
